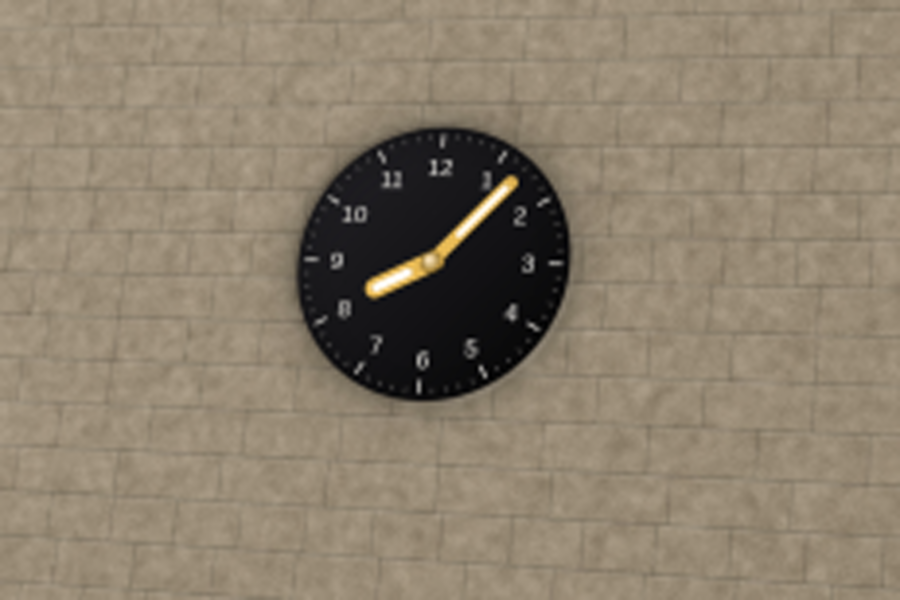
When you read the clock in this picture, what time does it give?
8:07
